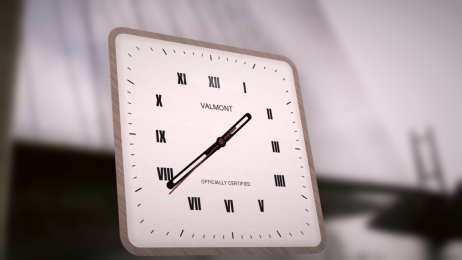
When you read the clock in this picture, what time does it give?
1:38:38
